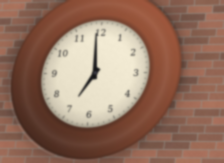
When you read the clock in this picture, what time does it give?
6:59
